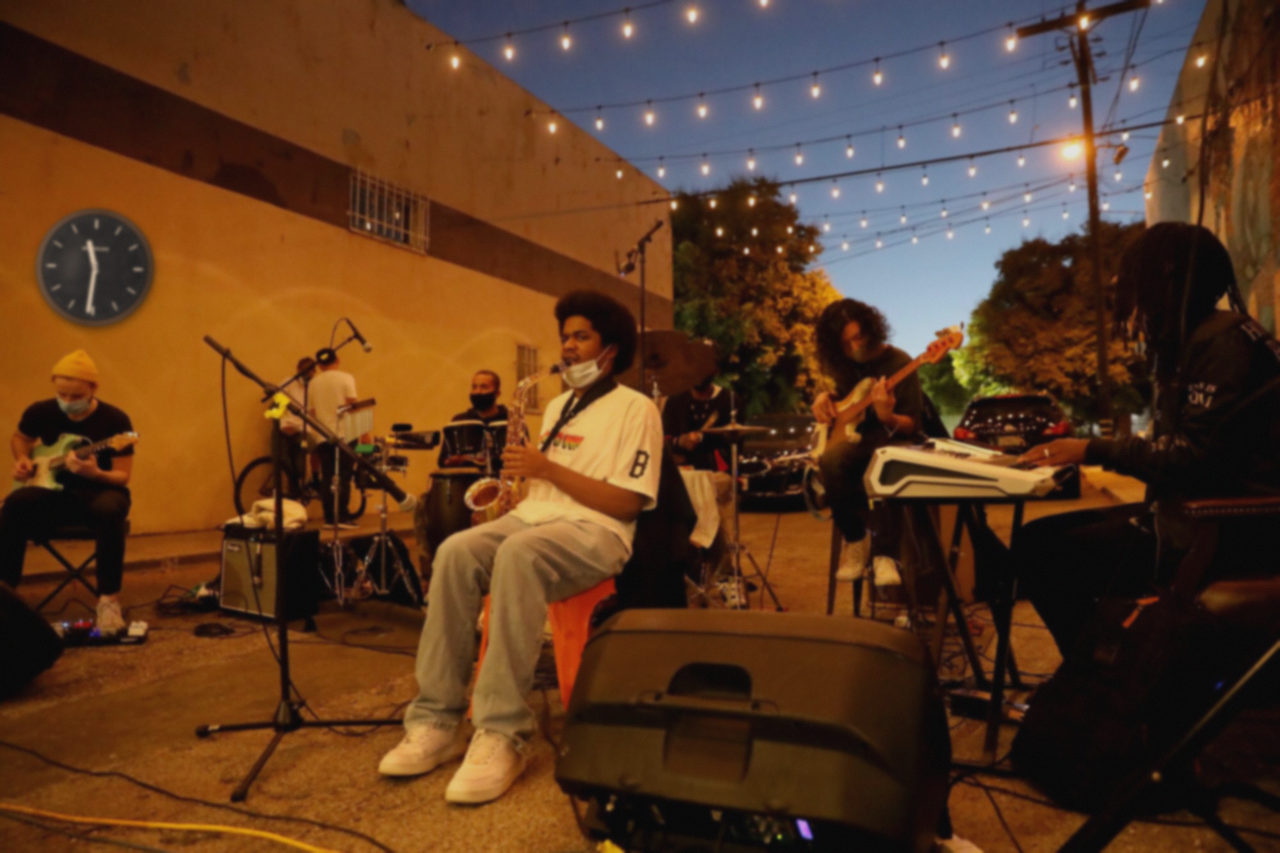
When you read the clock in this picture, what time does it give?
11:31
